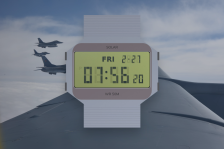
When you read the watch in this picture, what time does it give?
7:56:20
